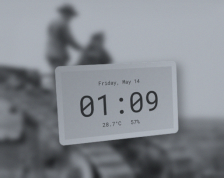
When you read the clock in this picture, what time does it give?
1:09
